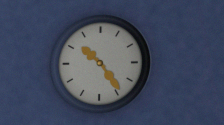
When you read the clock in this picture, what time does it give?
10:24
